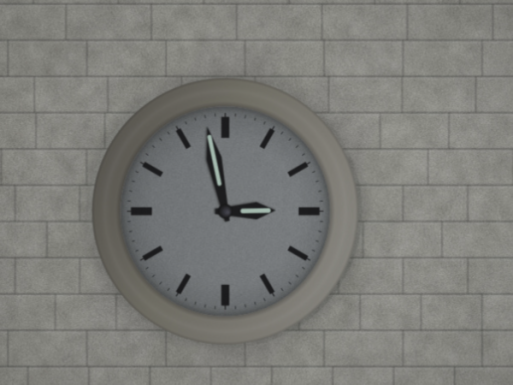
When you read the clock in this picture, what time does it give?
2:58
